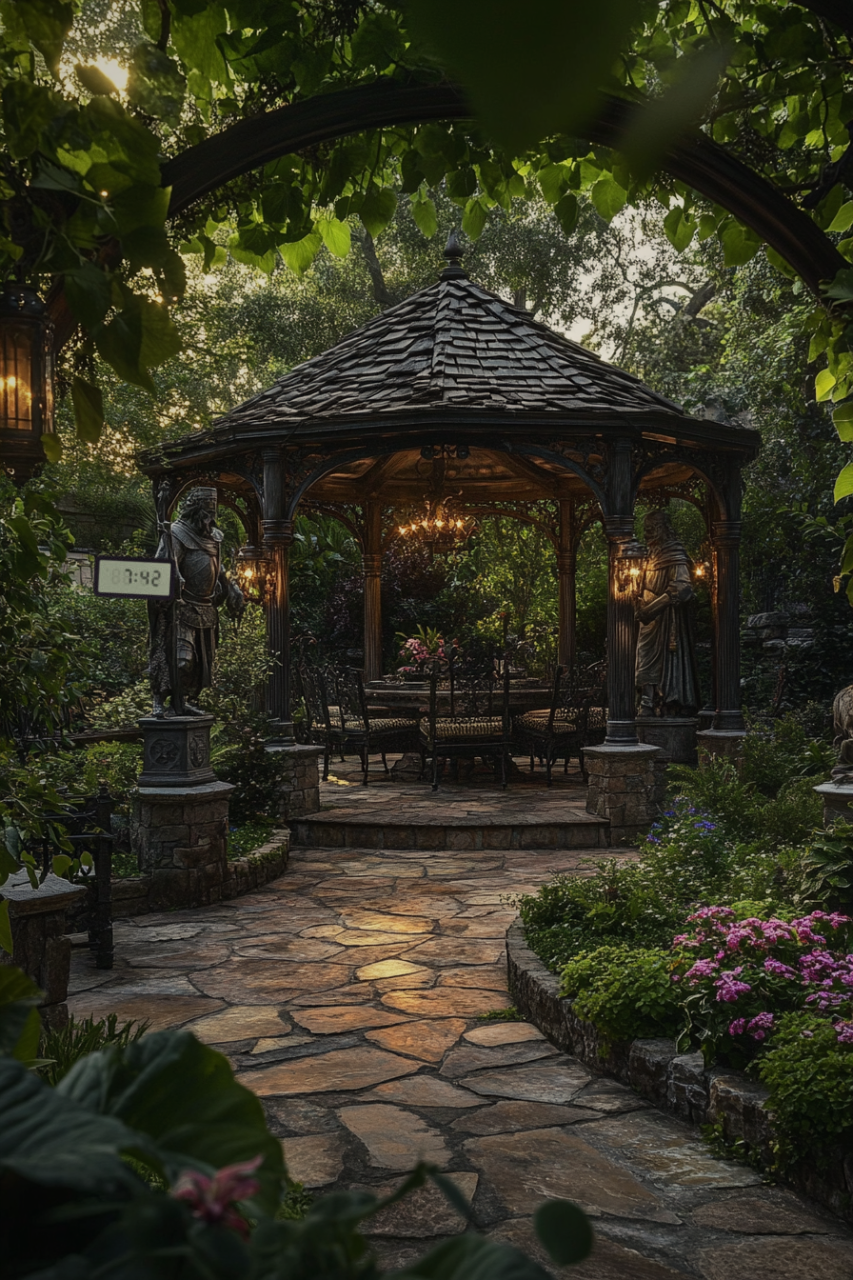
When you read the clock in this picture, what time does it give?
7:42
